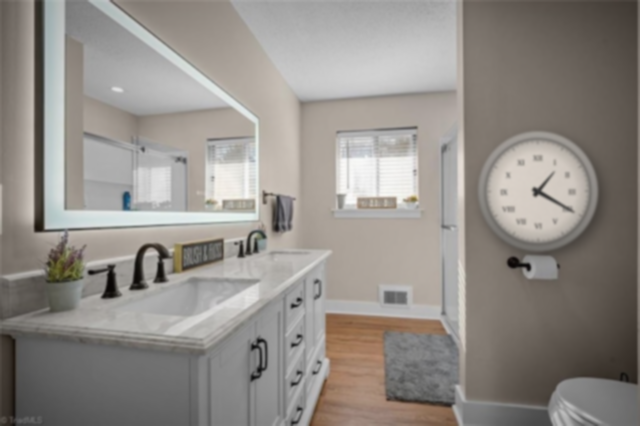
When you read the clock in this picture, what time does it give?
1:20
